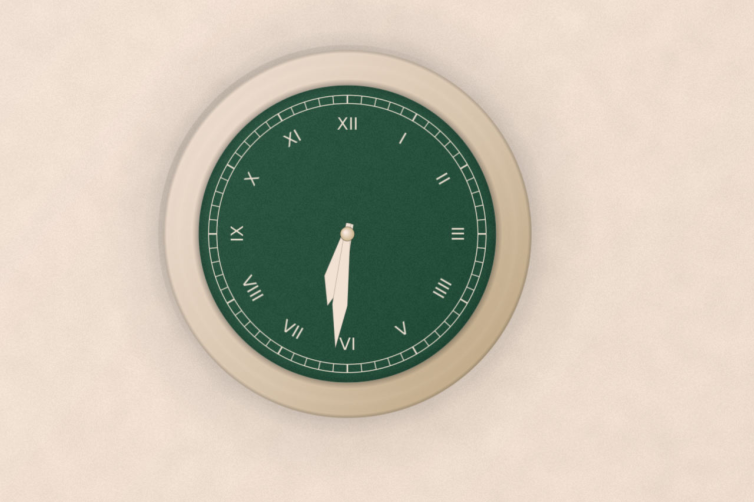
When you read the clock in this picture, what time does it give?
6:31
